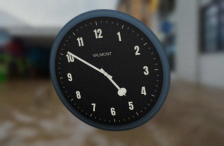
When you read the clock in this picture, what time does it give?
4:51
